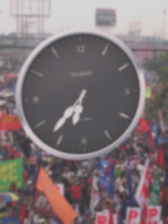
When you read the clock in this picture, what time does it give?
6:37
